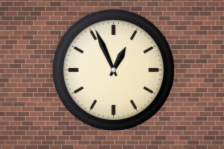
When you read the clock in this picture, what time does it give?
12:56
